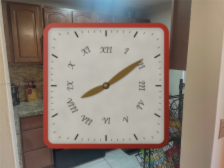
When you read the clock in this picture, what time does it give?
8:09
